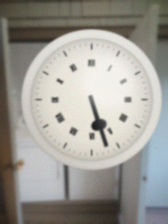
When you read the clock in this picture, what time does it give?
5:27
